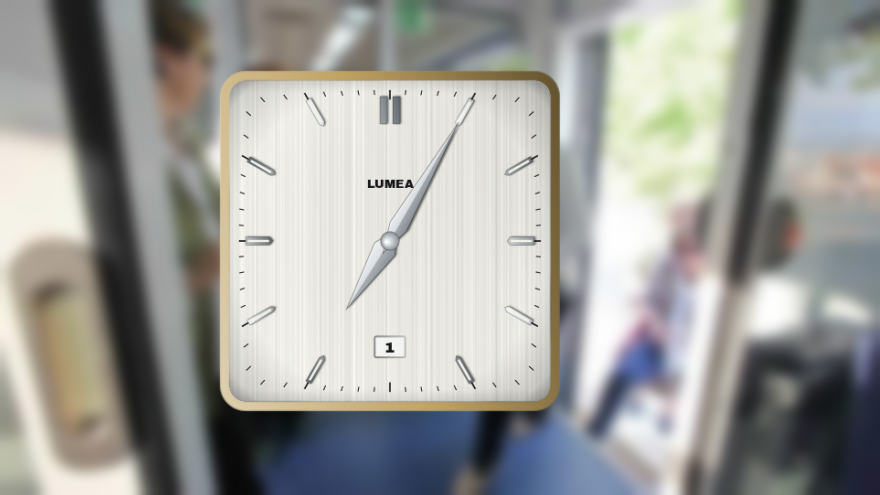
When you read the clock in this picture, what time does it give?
7:05
